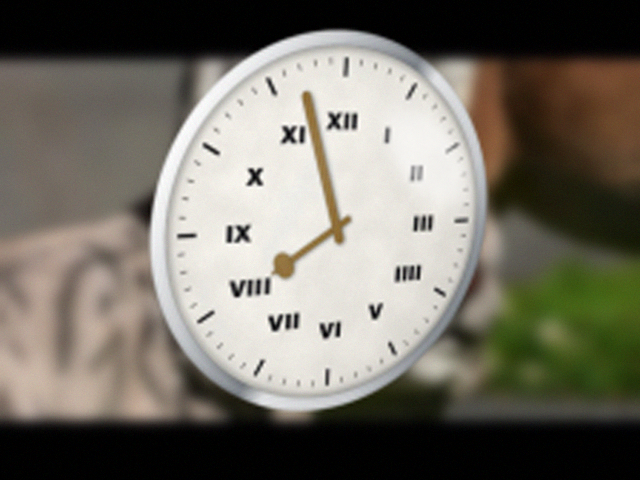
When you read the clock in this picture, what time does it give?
7:57
